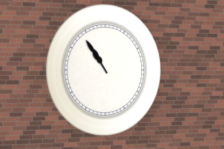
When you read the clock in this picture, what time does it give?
10:54
